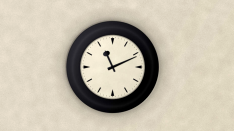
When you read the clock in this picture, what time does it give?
11:11
